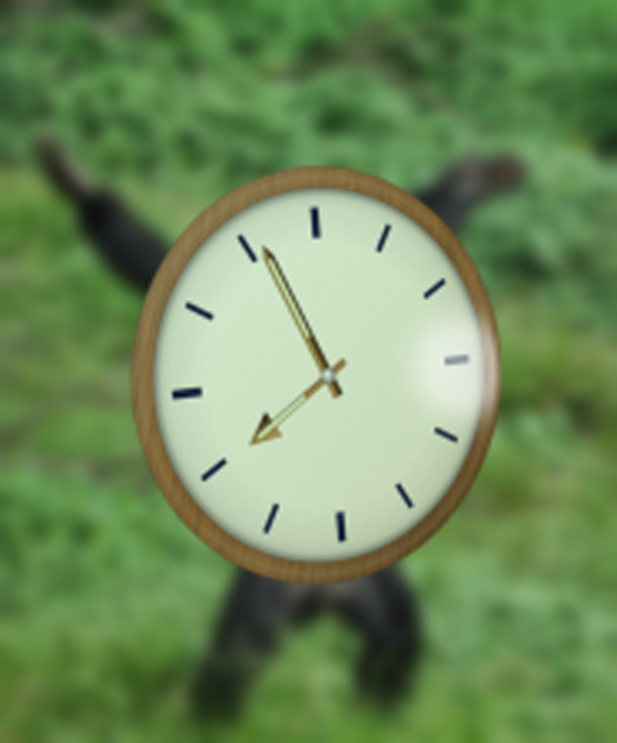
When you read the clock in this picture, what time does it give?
7:56
